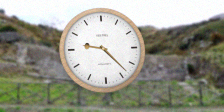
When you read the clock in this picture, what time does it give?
9:23
